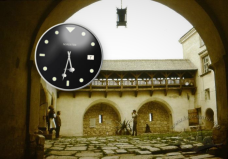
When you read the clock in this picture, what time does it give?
5:32
